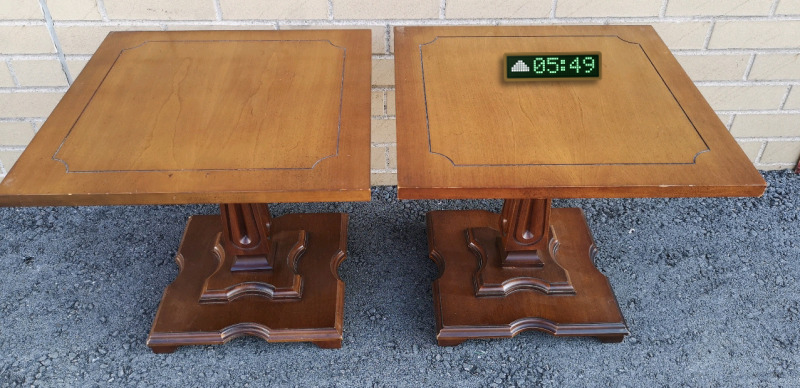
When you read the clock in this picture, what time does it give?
5:49
